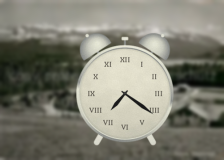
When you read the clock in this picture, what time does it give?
7:21
